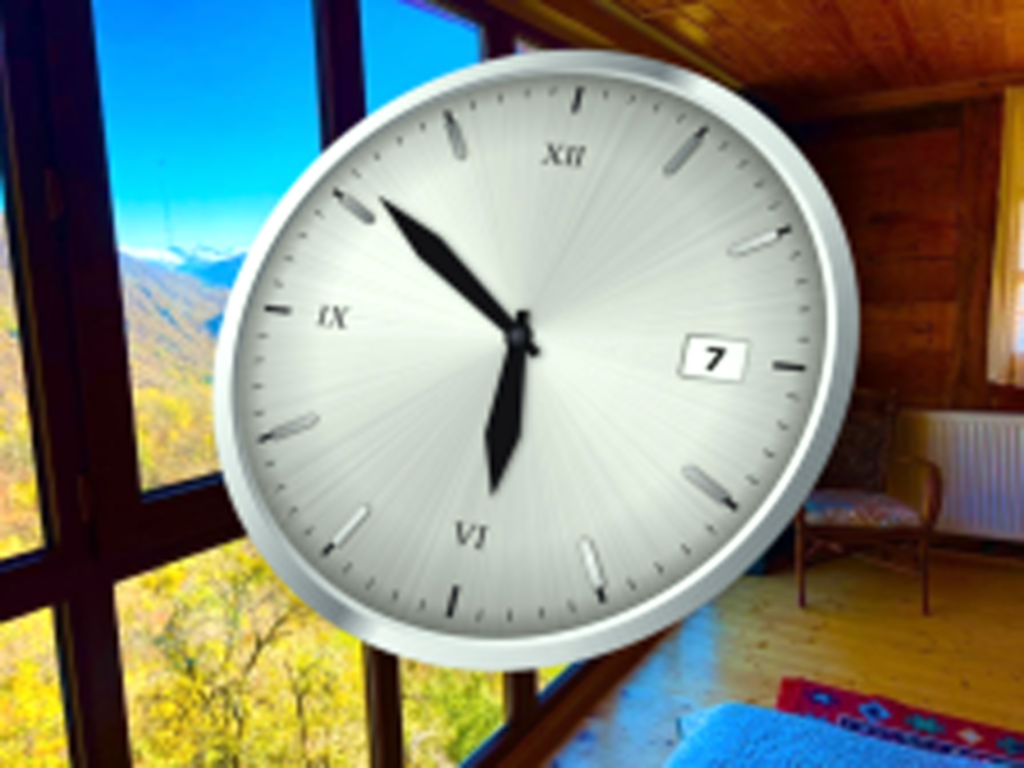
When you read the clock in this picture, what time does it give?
5:51
